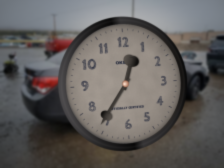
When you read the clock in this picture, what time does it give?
12:36
